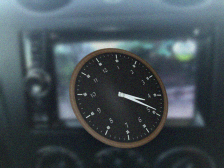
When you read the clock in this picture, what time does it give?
4:24
